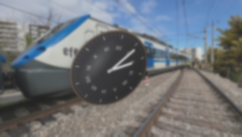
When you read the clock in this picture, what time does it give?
2:06
